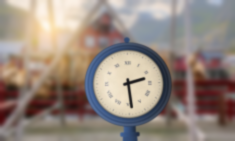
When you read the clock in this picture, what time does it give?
2:29
